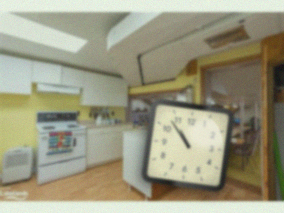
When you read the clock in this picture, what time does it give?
10:53
